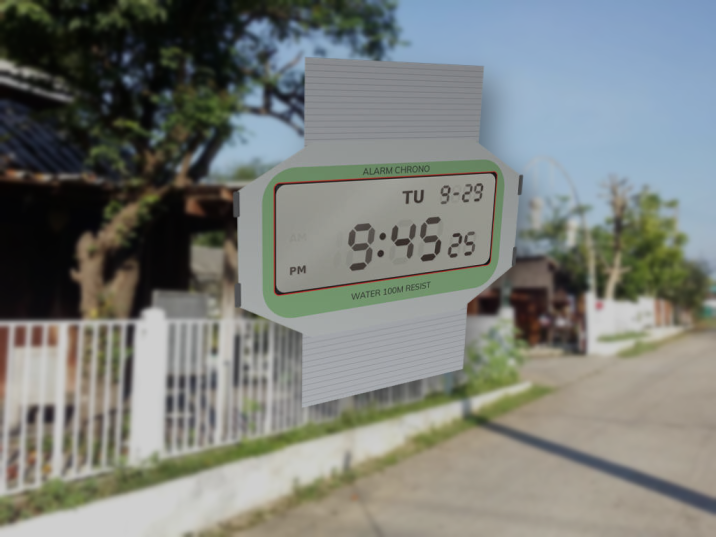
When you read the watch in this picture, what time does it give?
9:45:25
